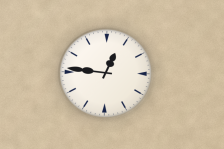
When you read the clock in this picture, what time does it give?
12:46
